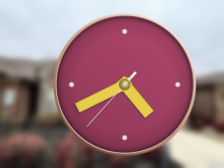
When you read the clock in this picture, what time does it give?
4:40:37
